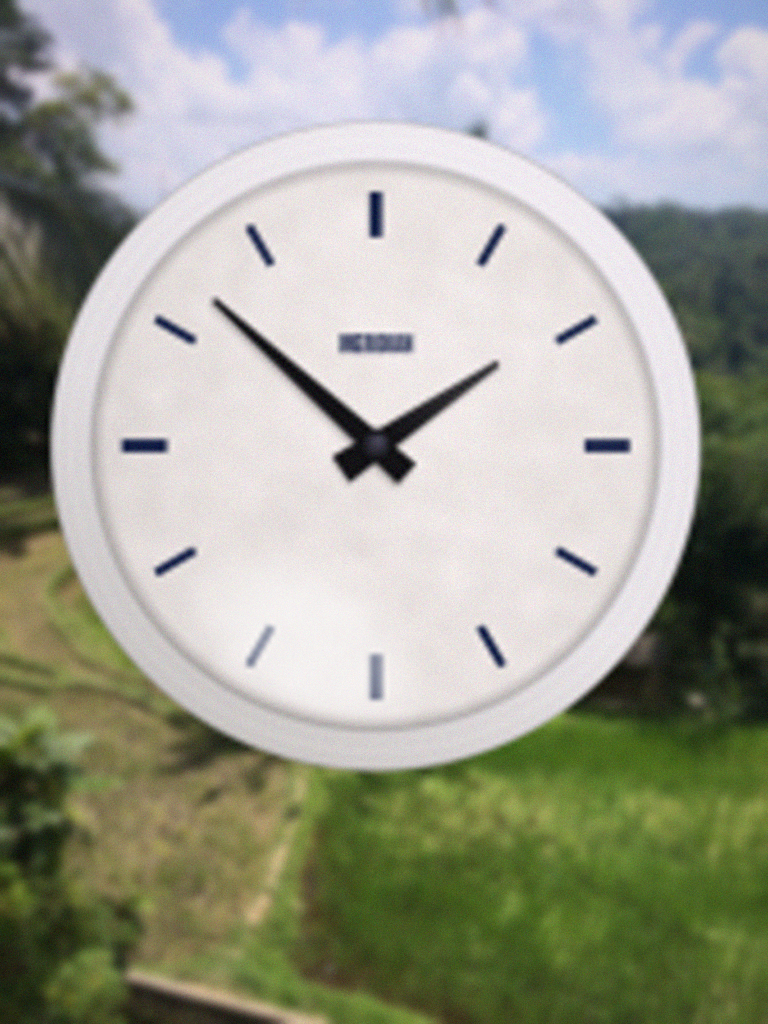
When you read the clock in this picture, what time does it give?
1:52
